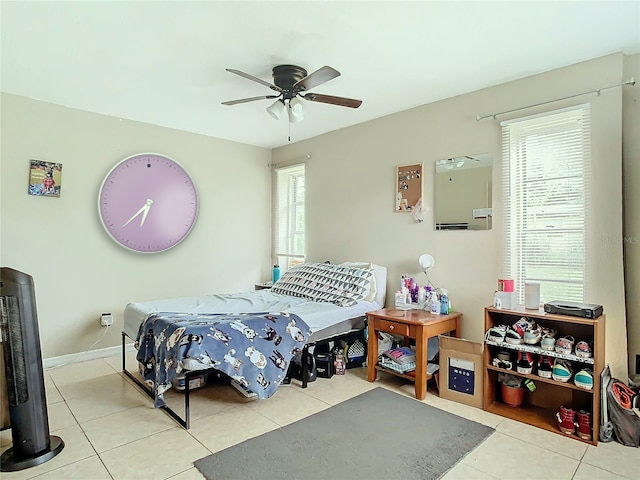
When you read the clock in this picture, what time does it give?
6:38
